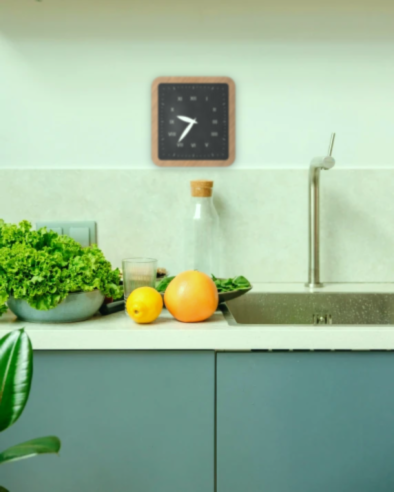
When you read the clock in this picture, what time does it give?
9:36
